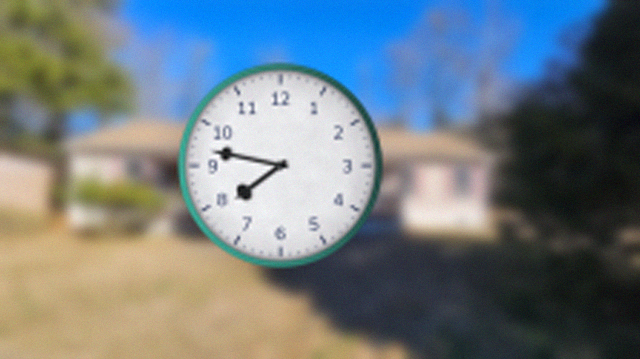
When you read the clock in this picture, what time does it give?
7:47
